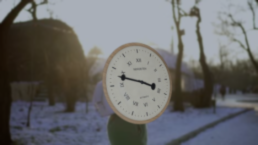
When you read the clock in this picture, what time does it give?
3:48
